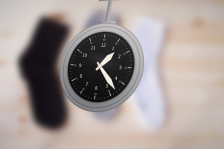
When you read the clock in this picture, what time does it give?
1:23
